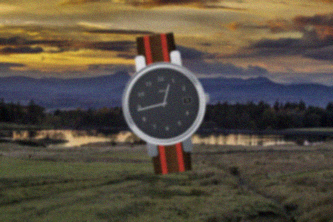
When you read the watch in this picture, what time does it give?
12:44
